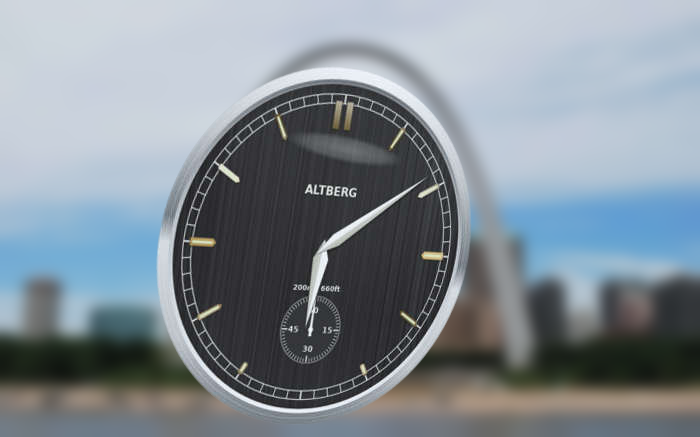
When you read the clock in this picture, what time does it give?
6:09
